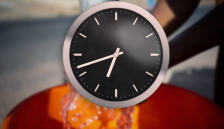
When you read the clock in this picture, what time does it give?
6:42
